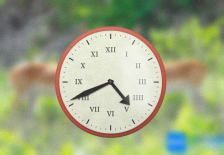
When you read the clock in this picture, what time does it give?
4:41
